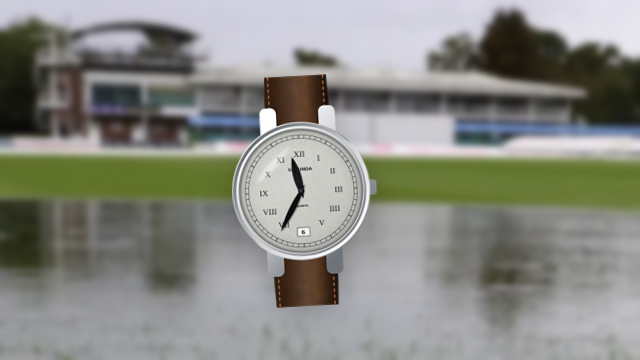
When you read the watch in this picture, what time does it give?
11:35
